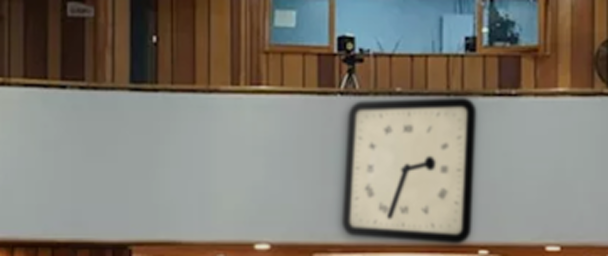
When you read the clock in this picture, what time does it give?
2:33
